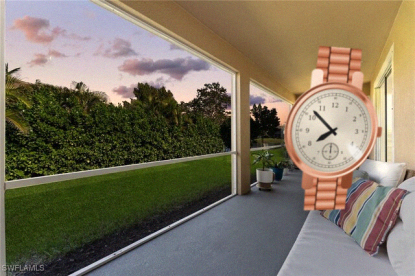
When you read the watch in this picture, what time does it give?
7:52
